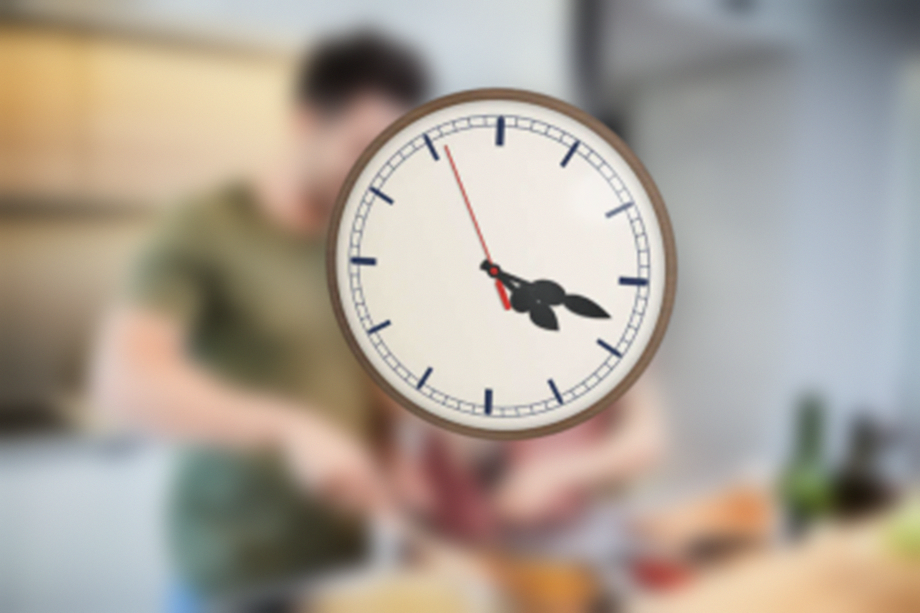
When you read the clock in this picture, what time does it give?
4:17:56
